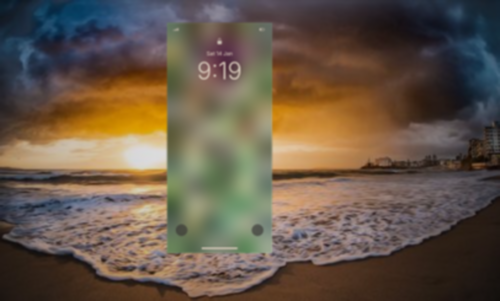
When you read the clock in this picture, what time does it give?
9:19
